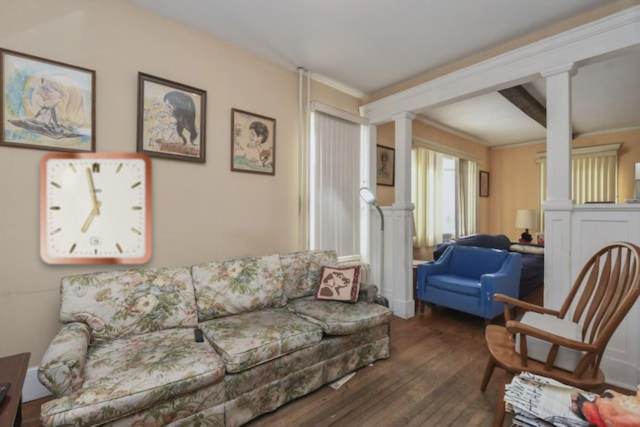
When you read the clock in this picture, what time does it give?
6:58
